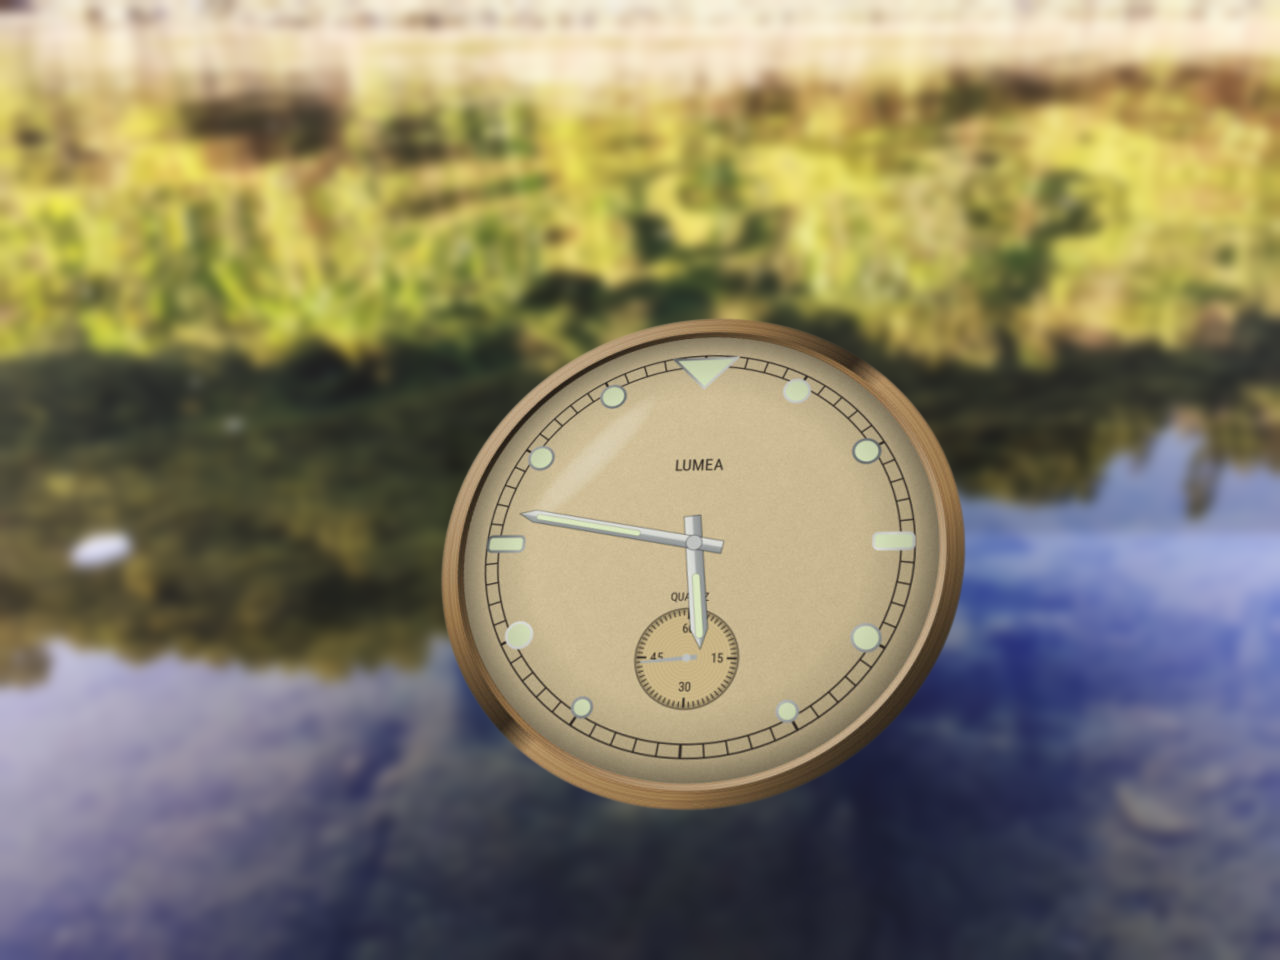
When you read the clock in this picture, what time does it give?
5:46:44
